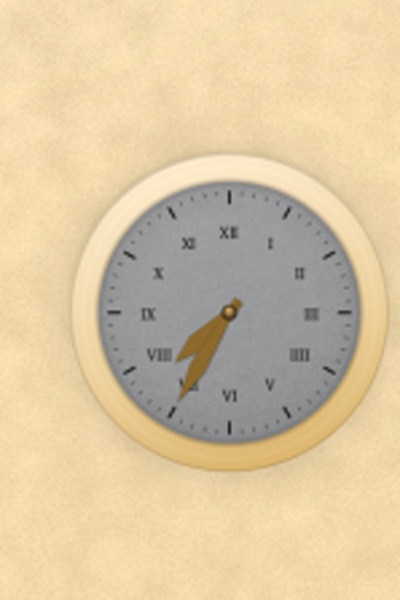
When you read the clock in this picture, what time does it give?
7:35
